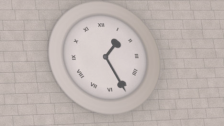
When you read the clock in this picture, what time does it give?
1:26
